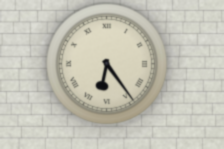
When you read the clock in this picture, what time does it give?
6:24
